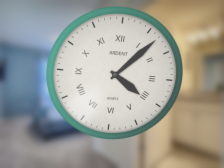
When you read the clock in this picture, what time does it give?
4:07
